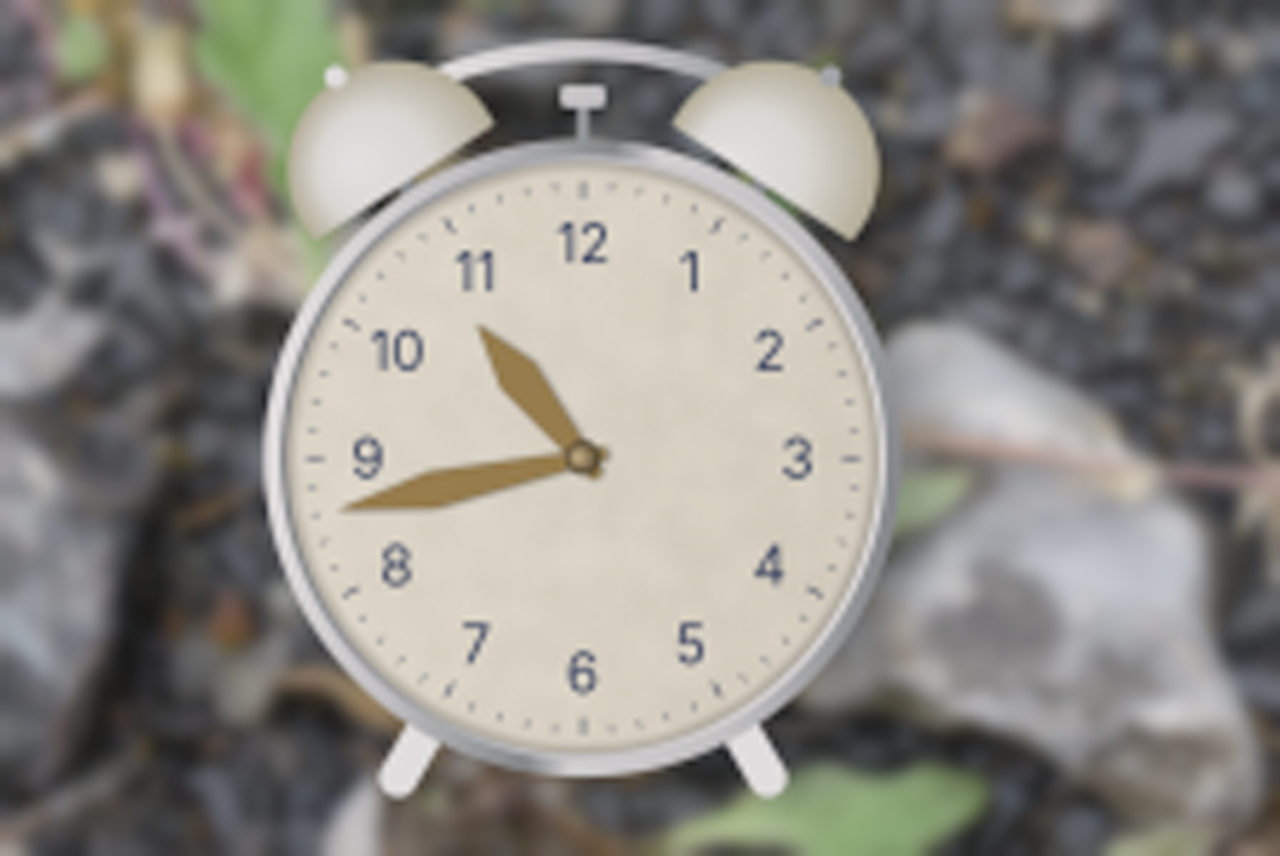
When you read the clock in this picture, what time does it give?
10:43
